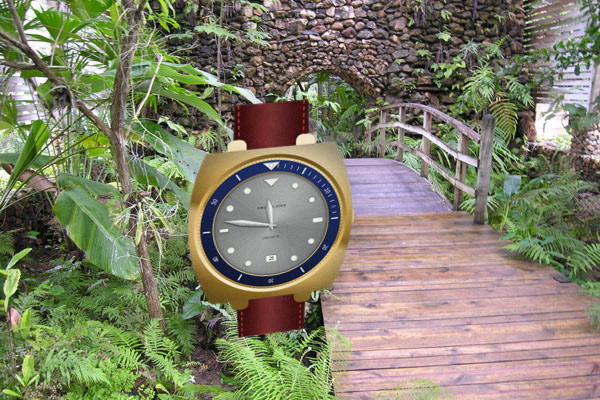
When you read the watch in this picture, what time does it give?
11:47
